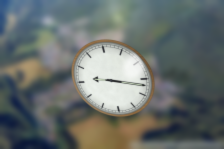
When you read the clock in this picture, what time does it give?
9:17
